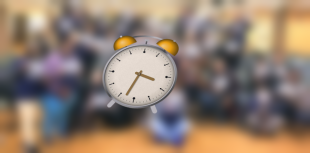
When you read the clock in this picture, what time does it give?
3:33
